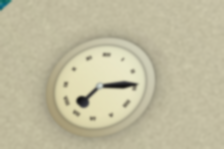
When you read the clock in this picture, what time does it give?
7:14
